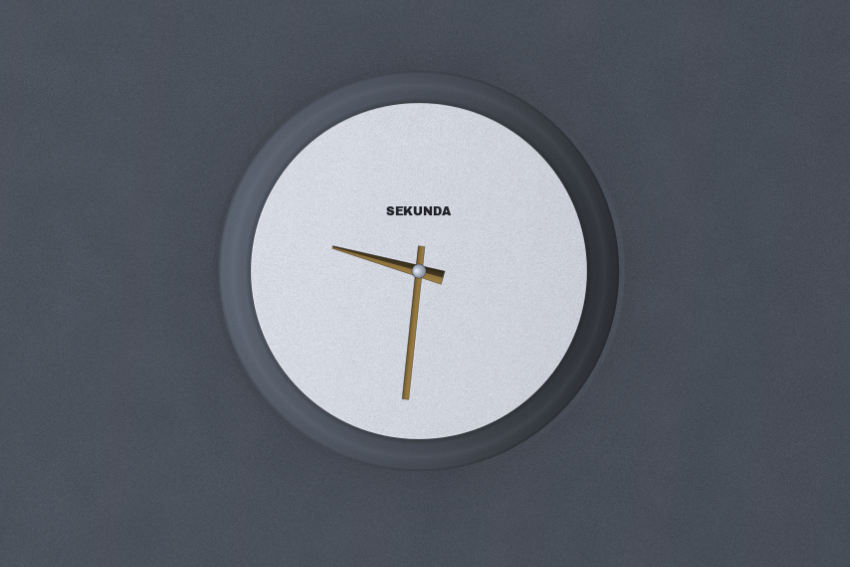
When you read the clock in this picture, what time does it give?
9:31
